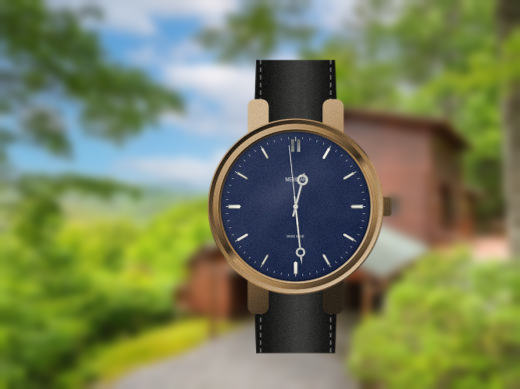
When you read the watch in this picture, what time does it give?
12:28:59
